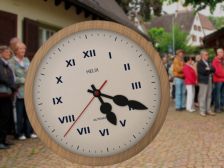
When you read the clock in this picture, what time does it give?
5:19:38
